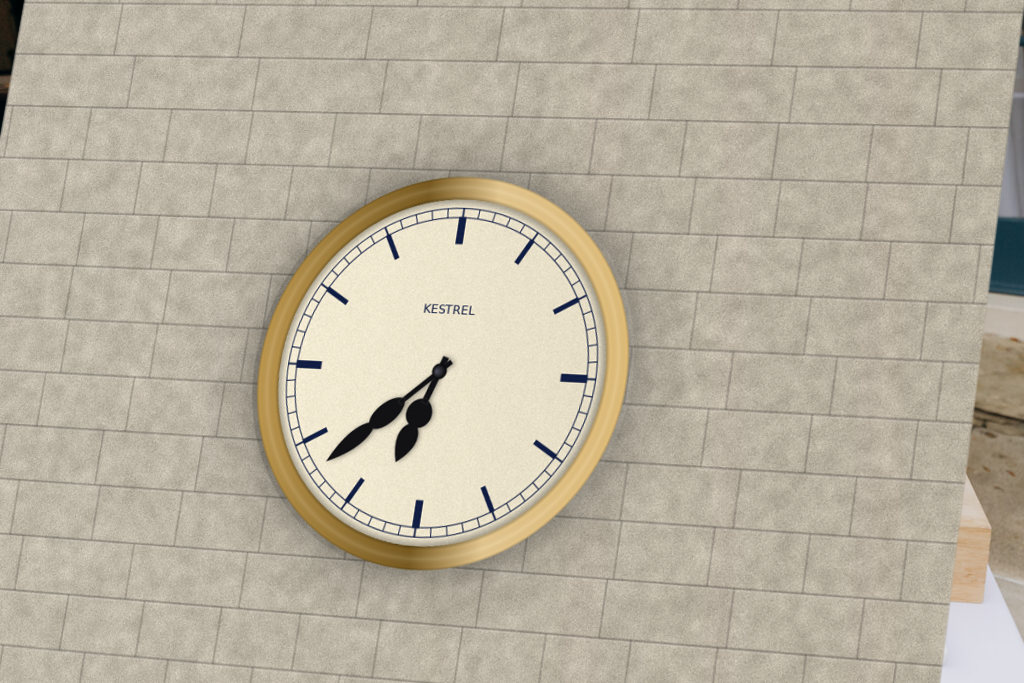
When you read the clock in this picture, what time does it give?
6:38
